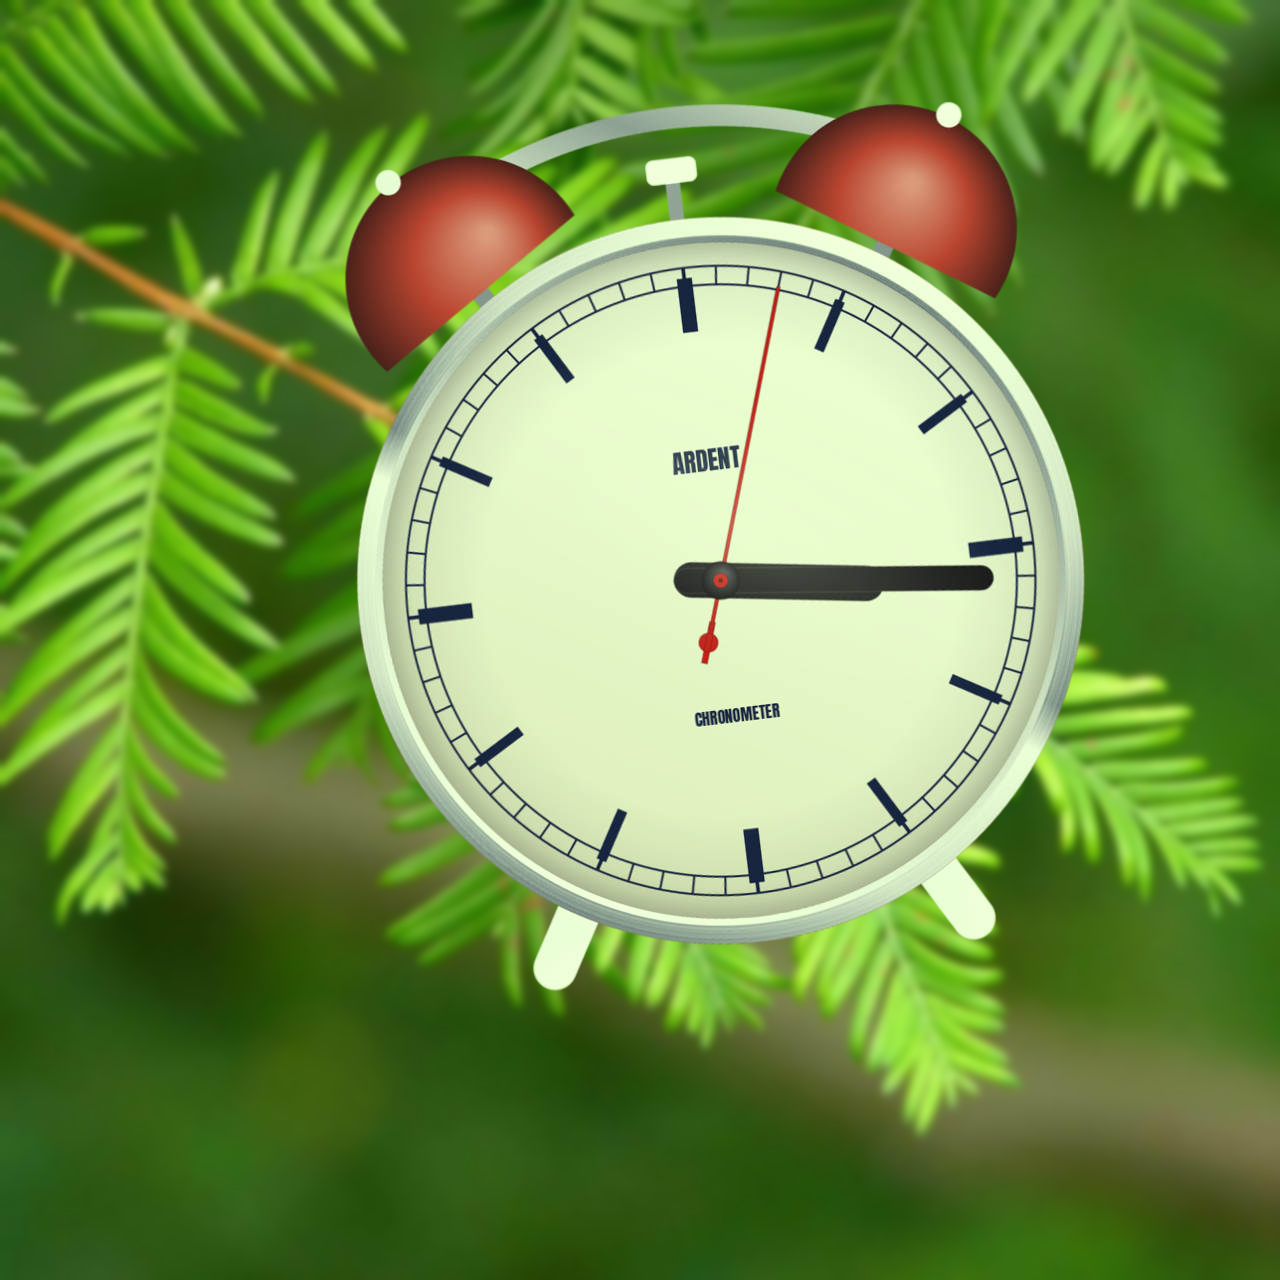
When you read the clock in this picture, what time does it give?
3:16:03
